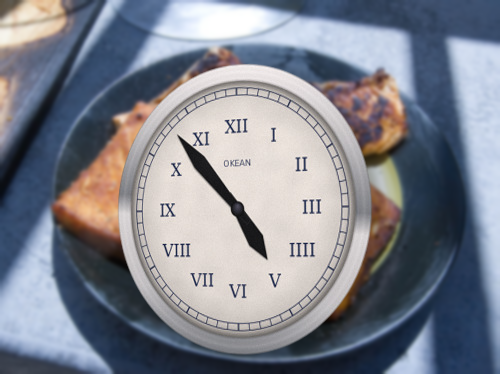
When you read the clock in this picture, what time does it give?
4:53
